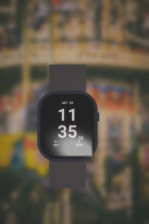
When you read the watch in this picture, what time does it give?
11:35
